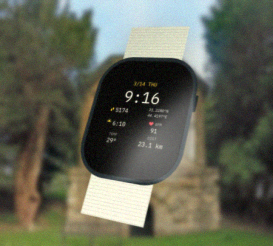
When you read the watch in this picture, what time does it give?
9:16
